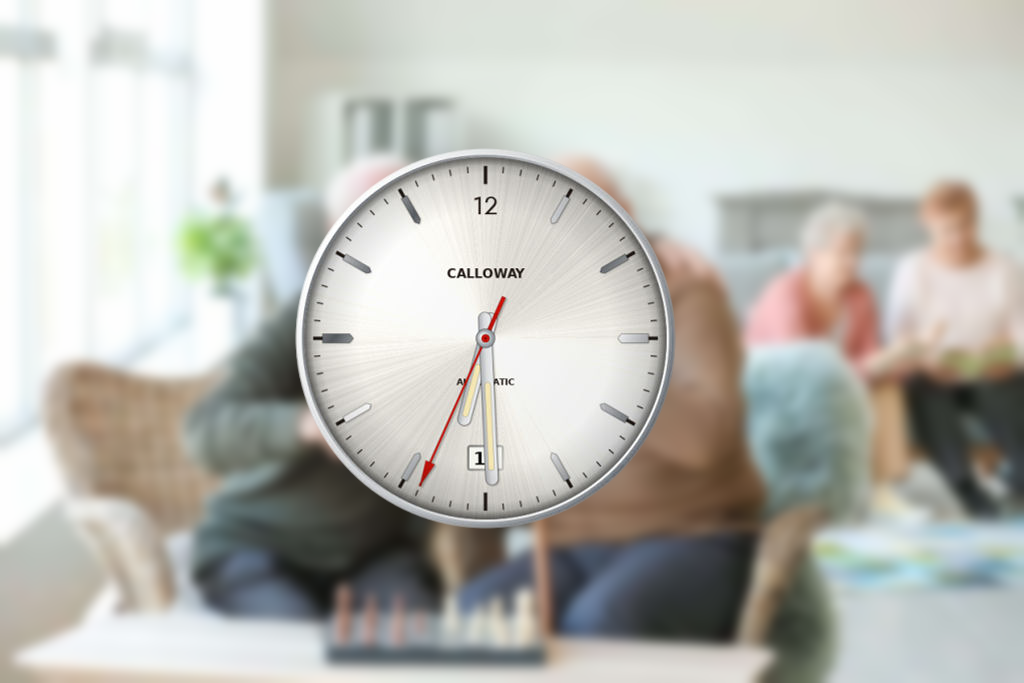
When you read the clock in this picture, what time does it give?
6:29:34
